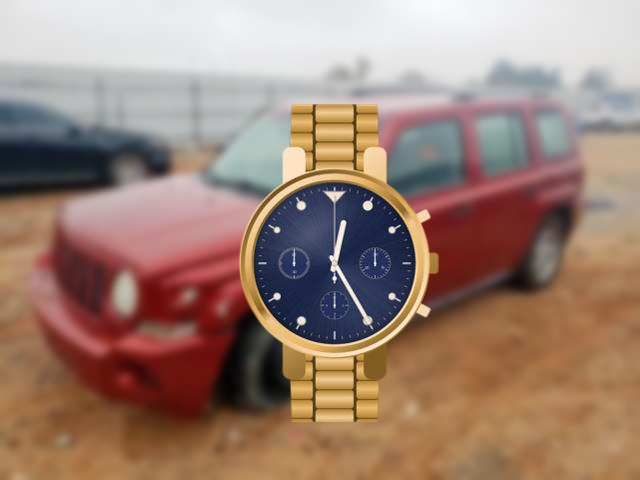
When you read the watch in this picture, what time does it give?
12:25
